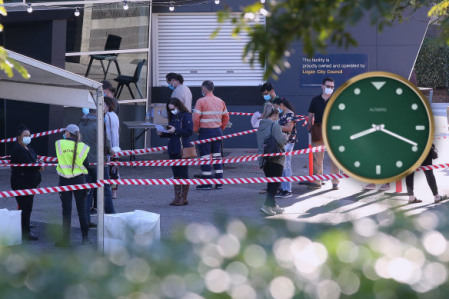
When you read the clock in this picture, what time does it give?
8:19
